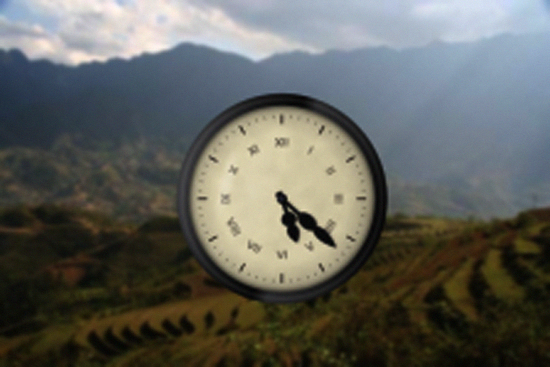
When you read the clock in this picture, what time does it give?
5:22
